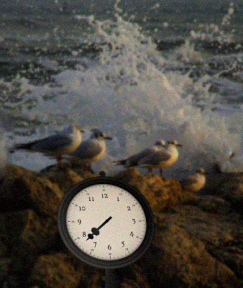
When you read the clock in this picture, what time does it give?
7:38
